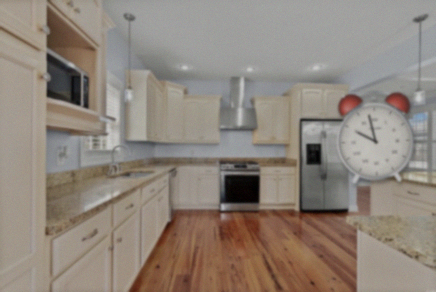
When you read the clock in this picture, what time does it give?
9:58
